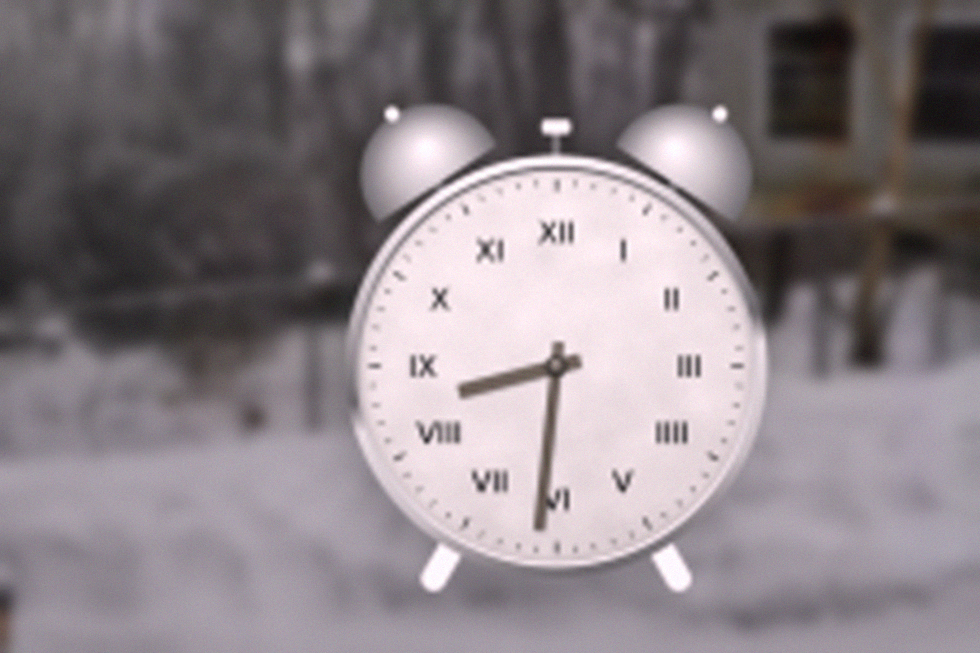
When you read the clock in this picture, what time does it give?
8:31
